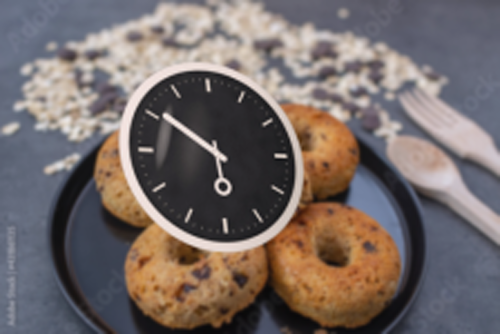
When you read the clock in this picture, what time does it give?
5:51
